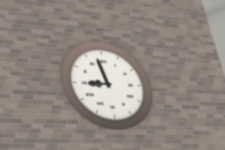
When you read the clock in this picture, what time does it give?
8:58
